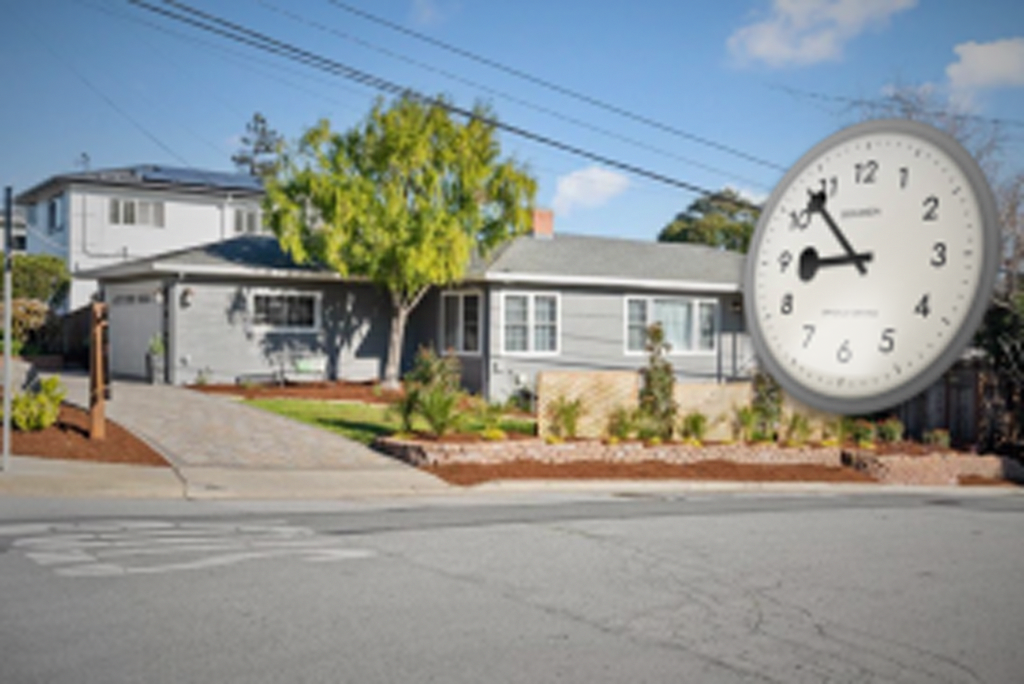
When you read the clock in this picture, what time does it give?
8:53
